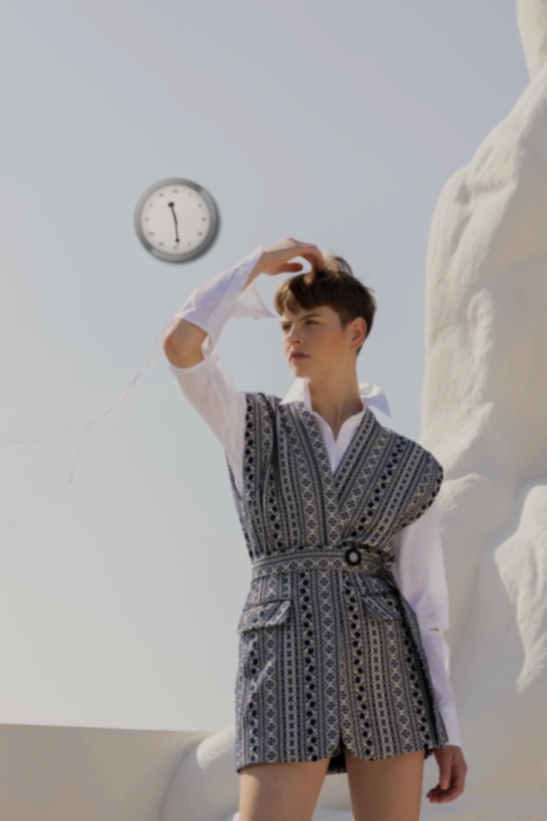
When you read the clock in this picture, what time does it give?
11:29
